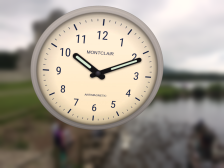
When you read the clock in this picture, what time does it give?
10:11
